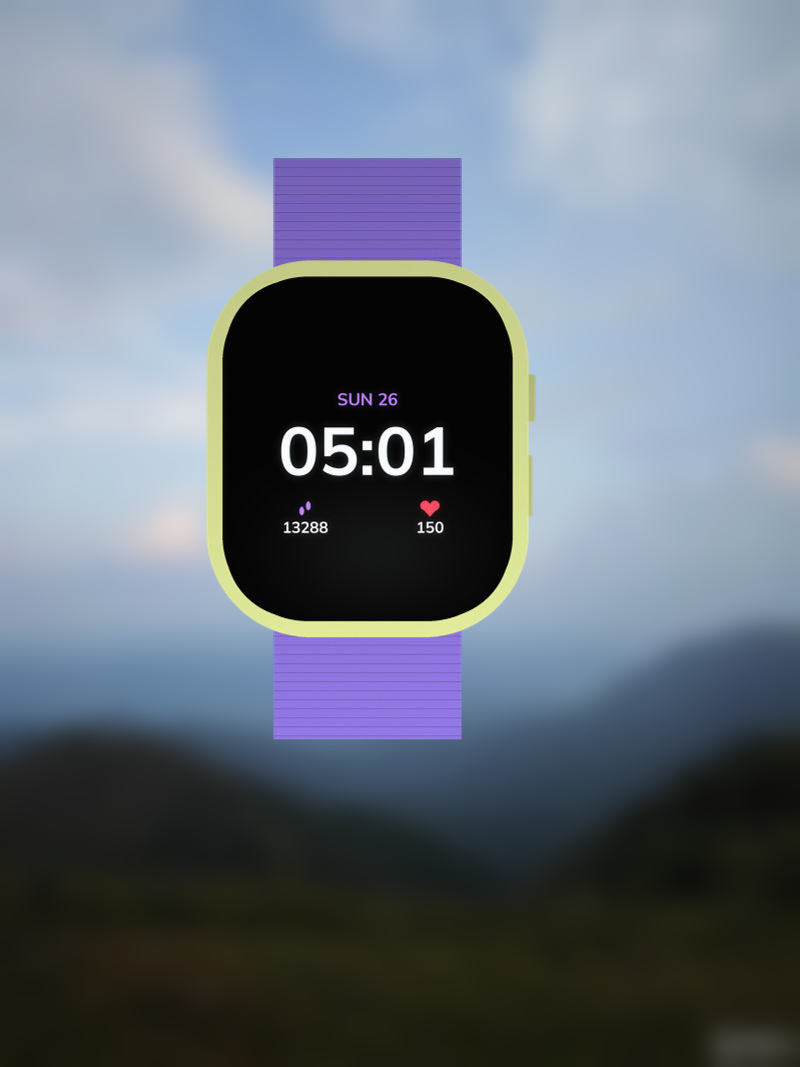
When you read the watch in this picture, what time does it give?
5:01
